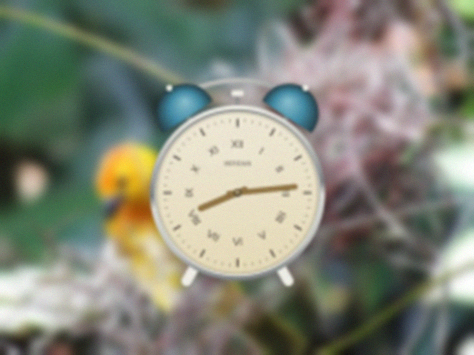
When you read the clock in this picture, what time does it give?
8:14
